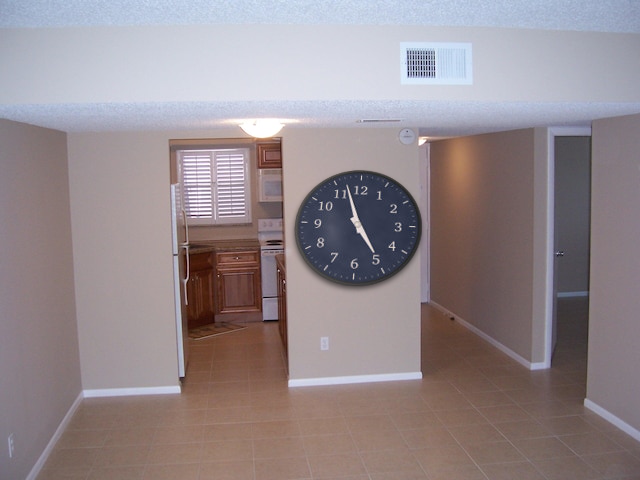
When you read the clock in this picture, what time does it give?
4:57
